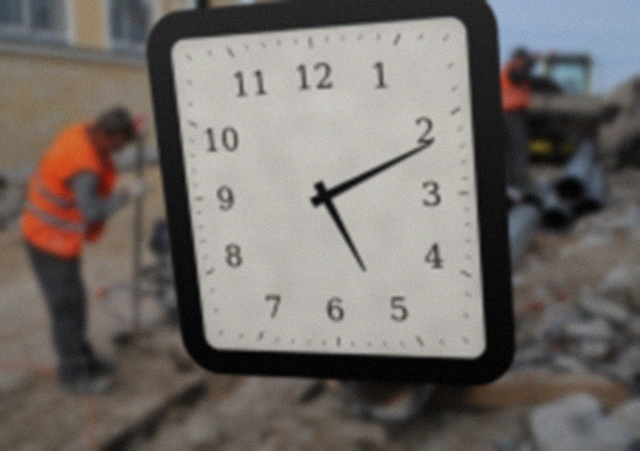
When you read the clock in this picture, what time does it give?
5:11
